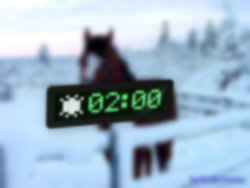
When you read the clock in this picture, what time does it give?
2:00
